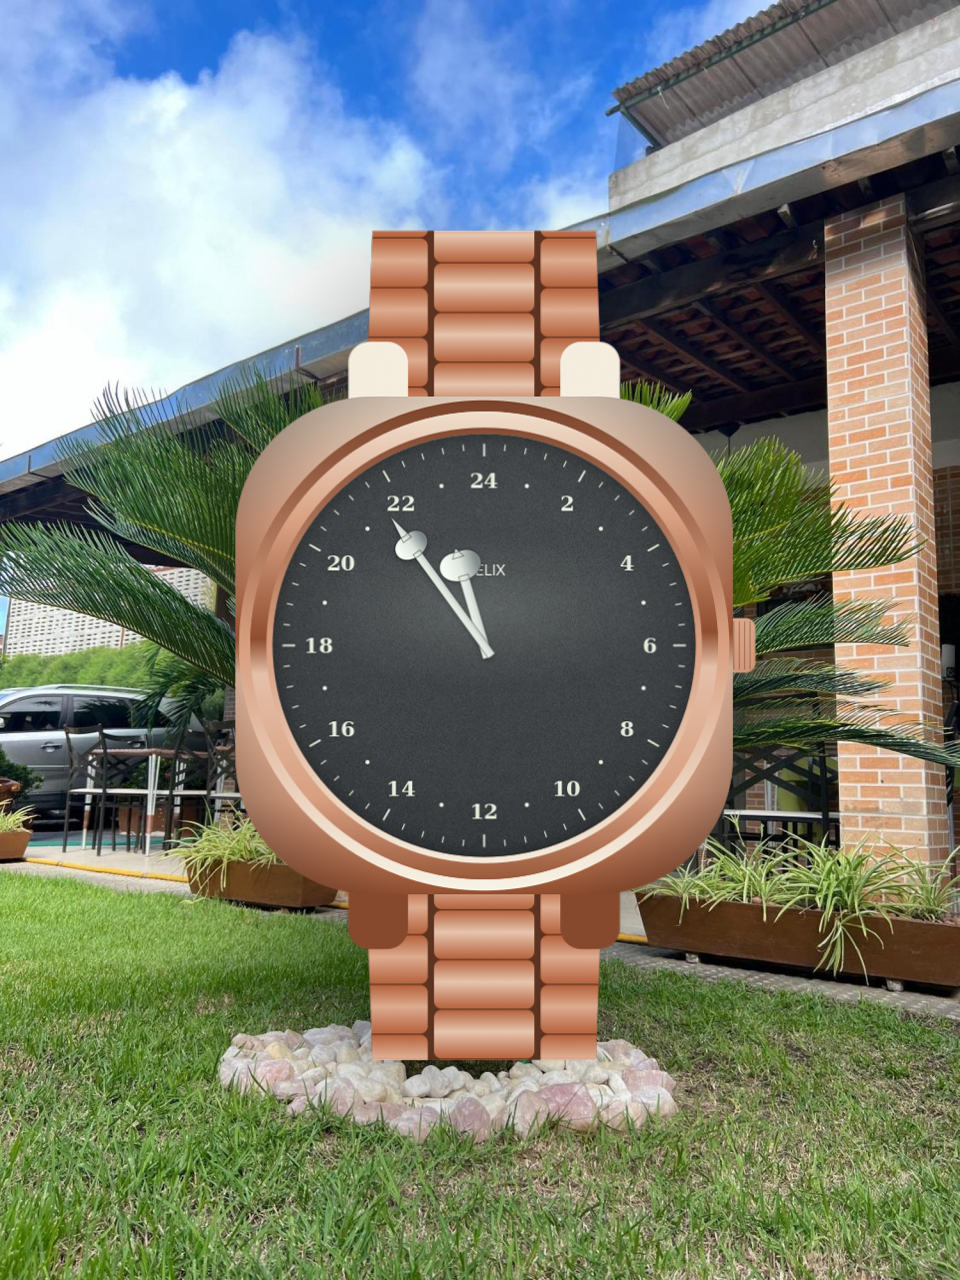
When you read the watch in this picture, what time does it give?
22:54
